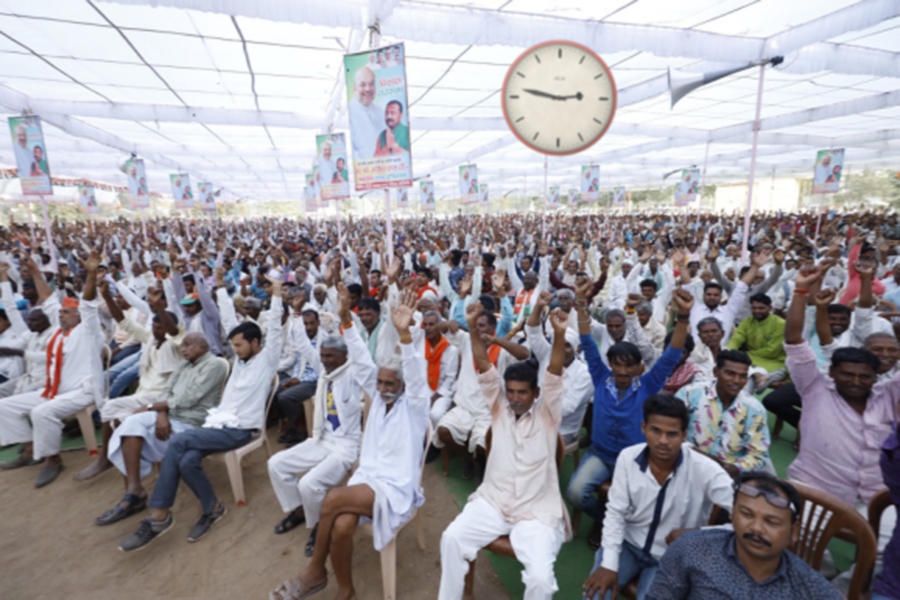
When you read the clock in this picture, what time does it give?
2:47
